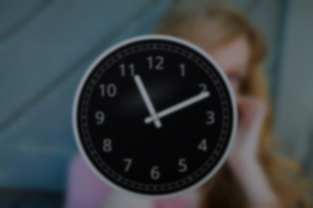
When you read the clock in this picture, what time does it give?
11:11
